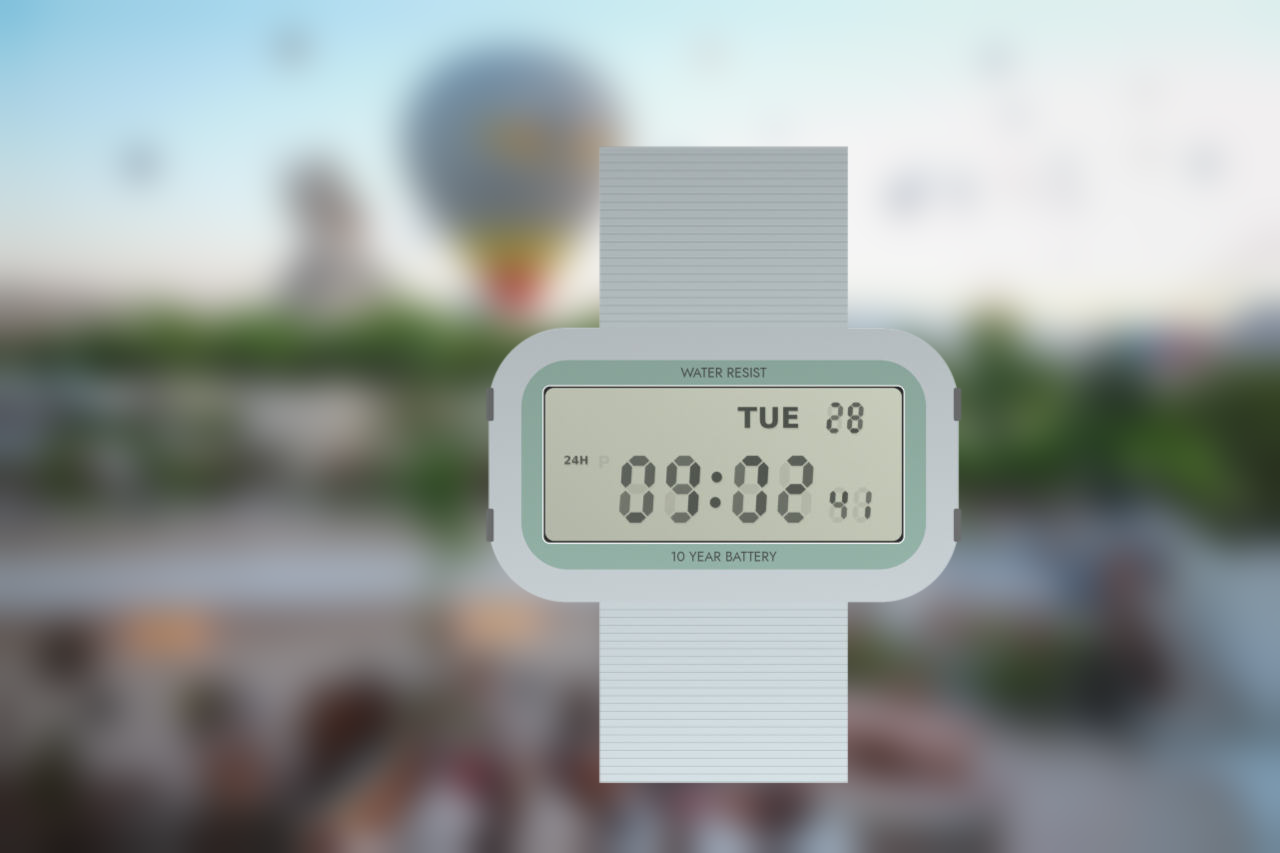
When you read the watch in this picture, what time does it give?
9:02:41
